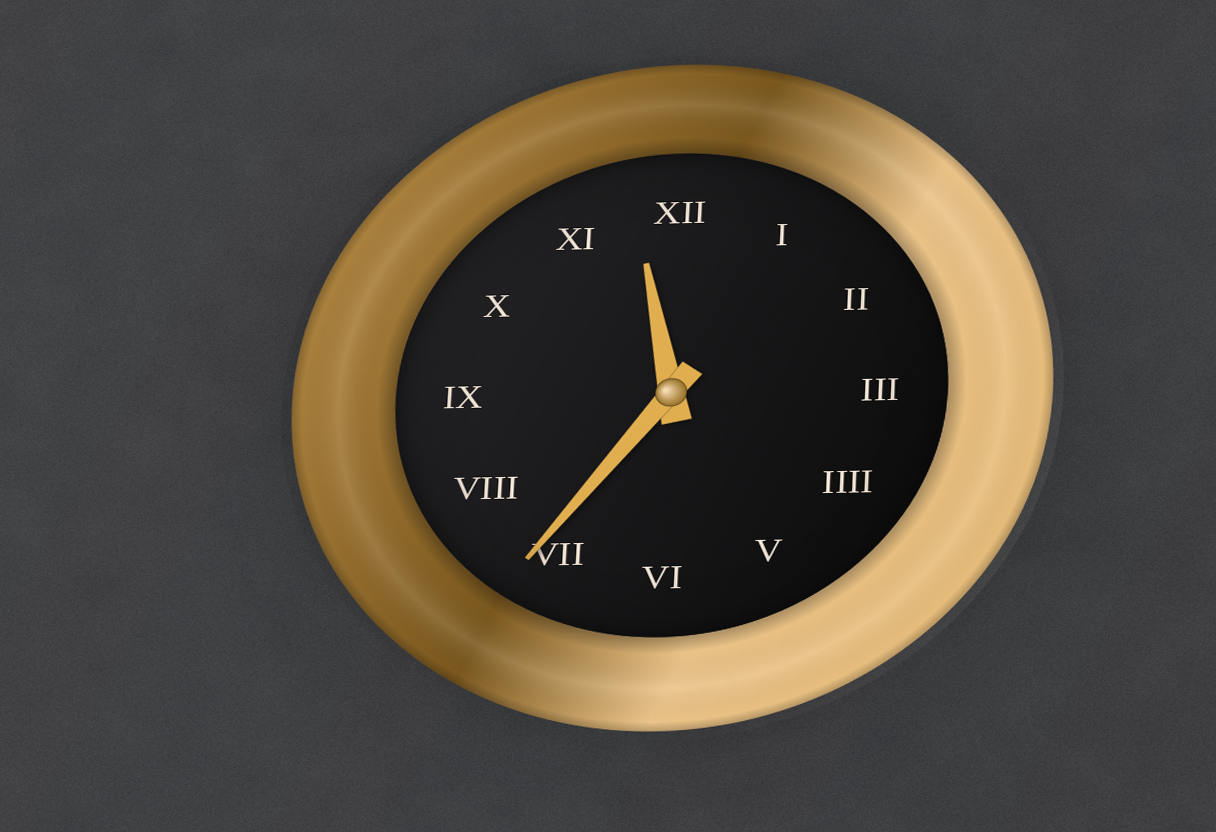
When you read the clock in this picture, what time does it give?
11:36
